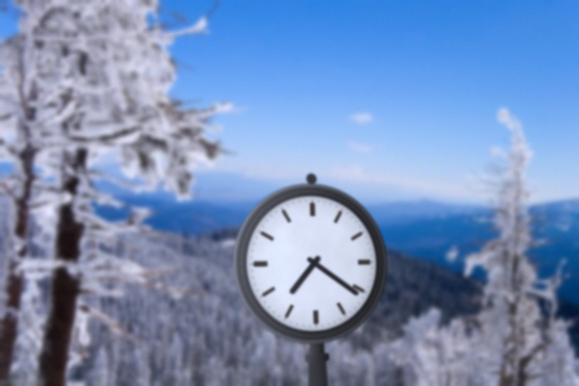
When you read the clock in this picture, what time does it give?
7:21
